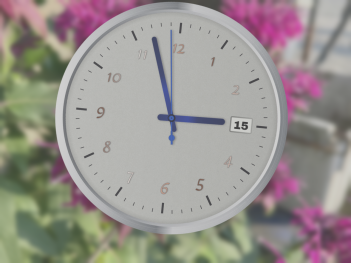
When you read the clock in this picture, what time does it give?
2:56:59
